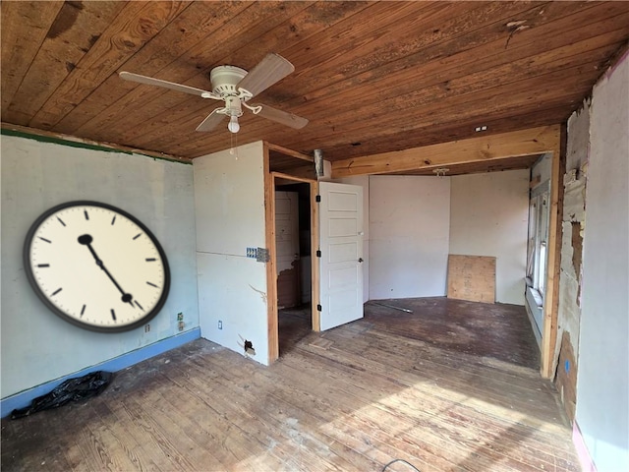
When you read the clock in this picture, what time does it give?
11:26
